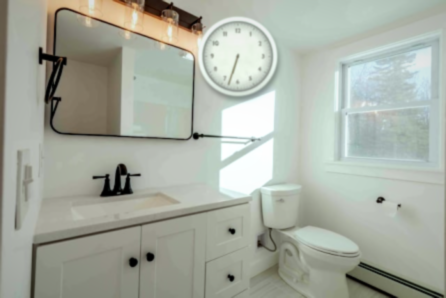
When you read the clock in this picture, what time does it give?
6:33
